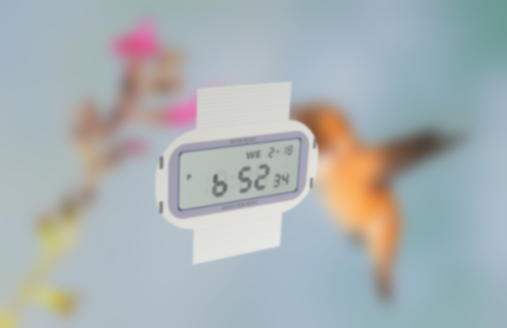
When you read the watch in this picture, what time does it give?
6:52:34
